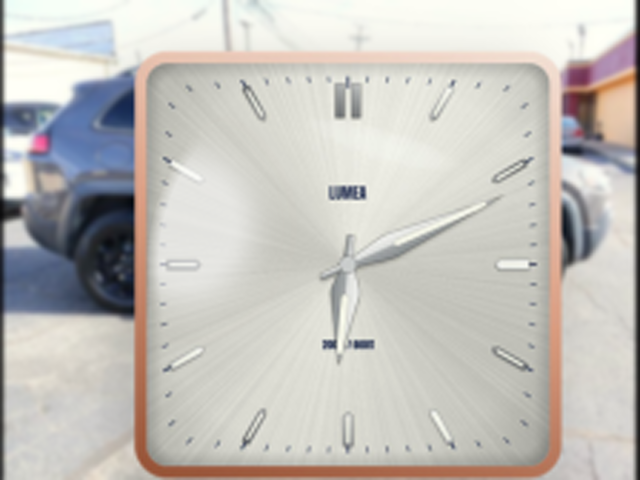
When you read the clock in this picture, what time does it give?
6:11
